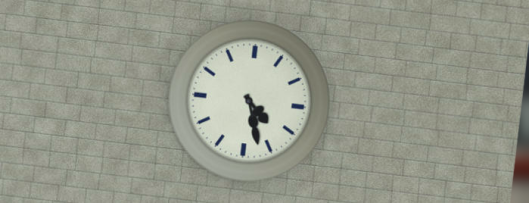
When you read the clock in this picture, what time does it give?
4:27
